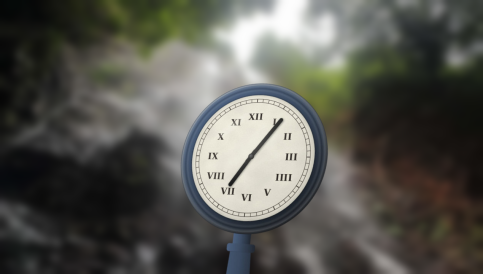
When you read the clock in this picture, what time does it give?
7:06
